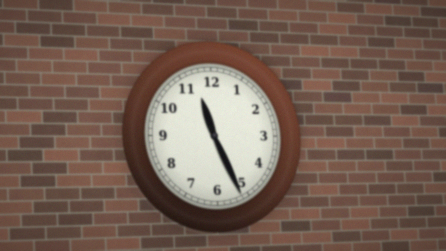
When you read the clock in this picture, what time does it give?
11:26
